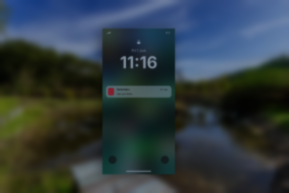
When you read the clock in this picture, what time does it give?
11:16
